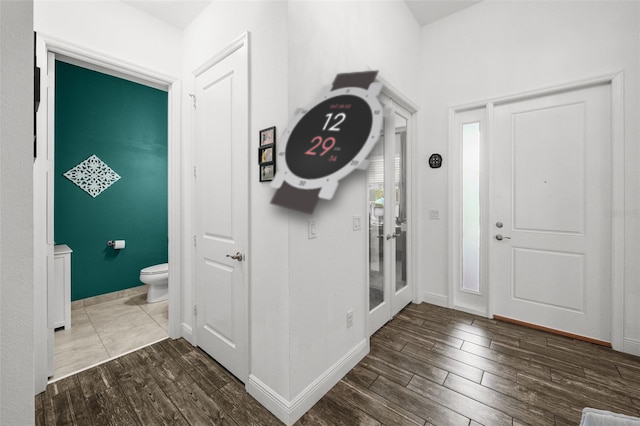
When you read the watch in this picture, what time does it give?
12:29
